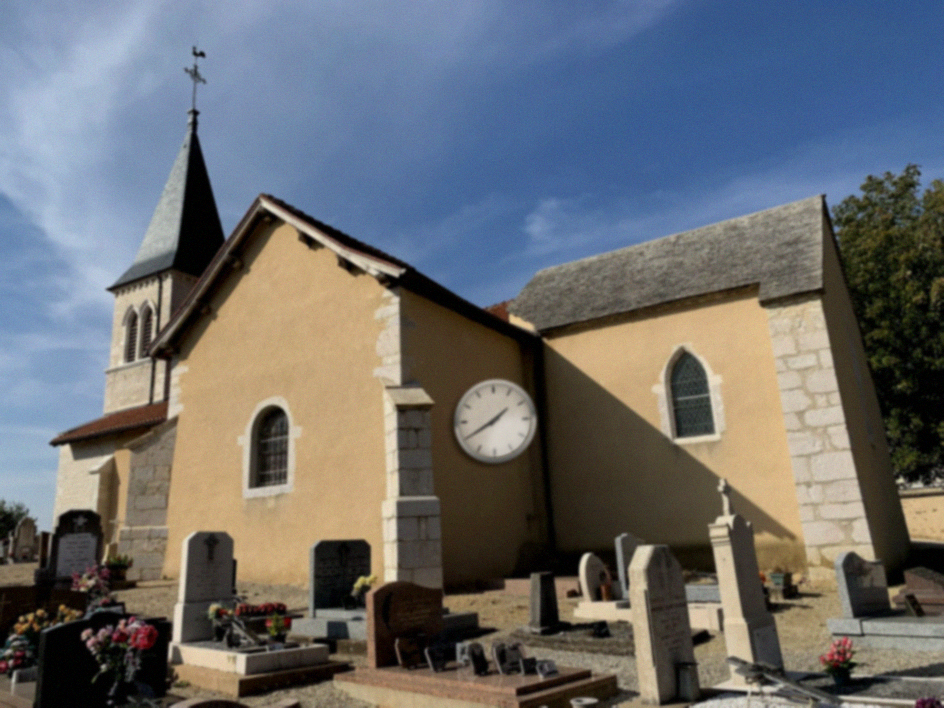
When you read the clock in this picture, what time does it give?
1:40
